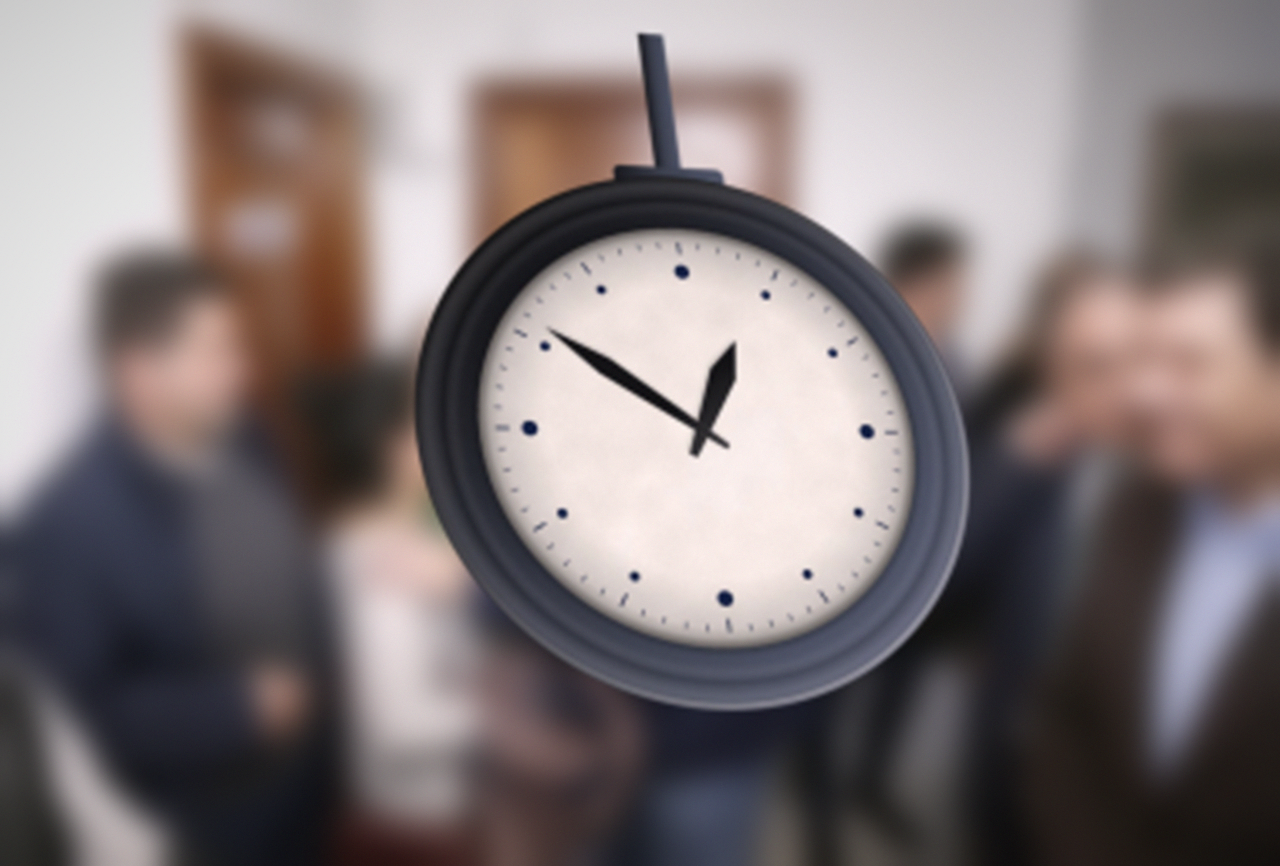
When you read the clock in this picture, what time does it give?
12:51
